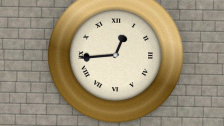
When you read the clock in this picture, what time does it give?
12:44
